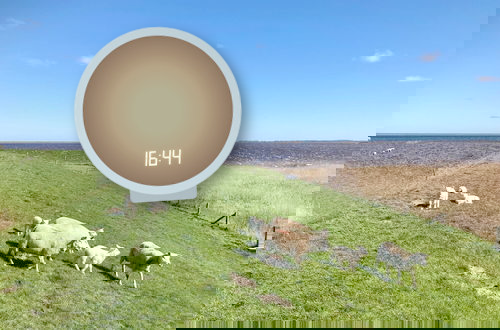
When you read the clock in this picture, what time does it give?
16:44
